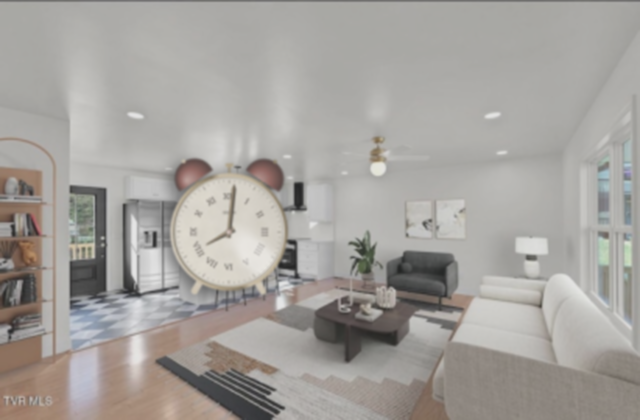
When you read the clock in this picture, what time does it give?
8:01
